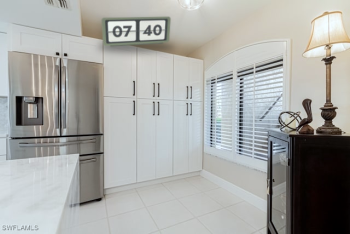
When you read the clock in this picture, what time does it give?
7:40
